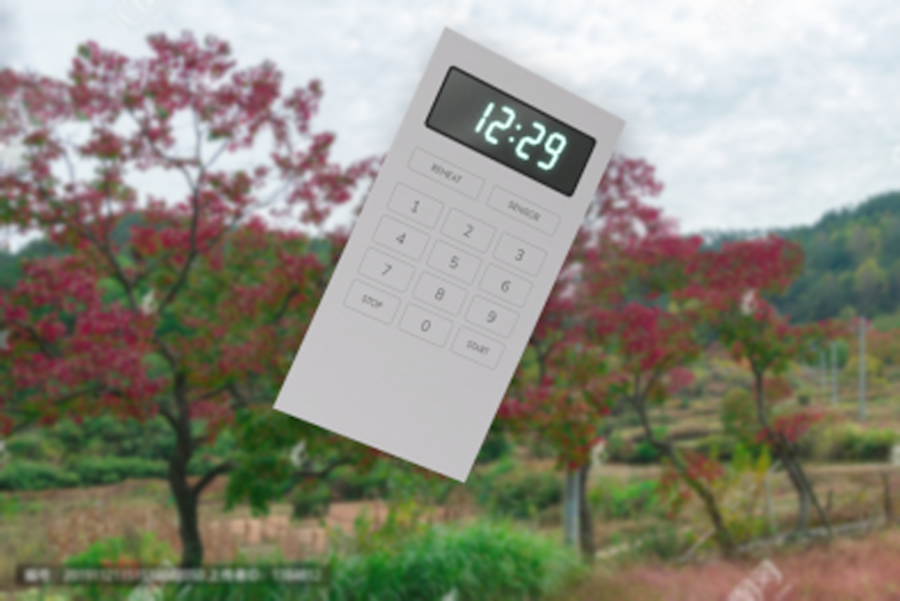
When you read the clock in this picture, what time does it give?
12:29
